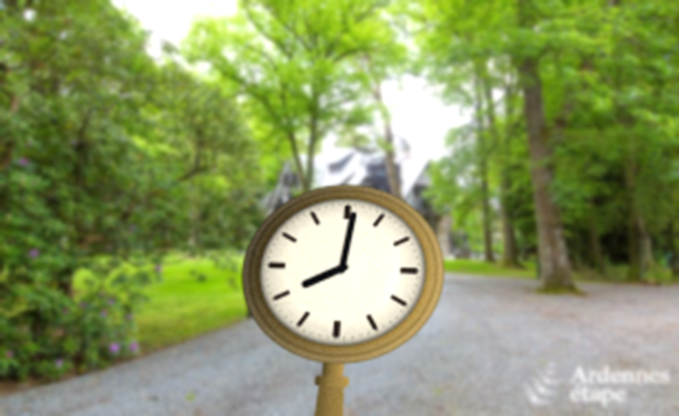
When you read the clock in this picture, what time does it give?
8:01
